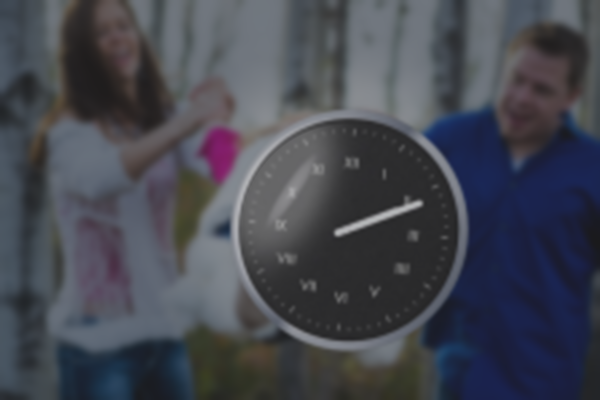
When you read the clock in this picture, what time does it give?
2:11
